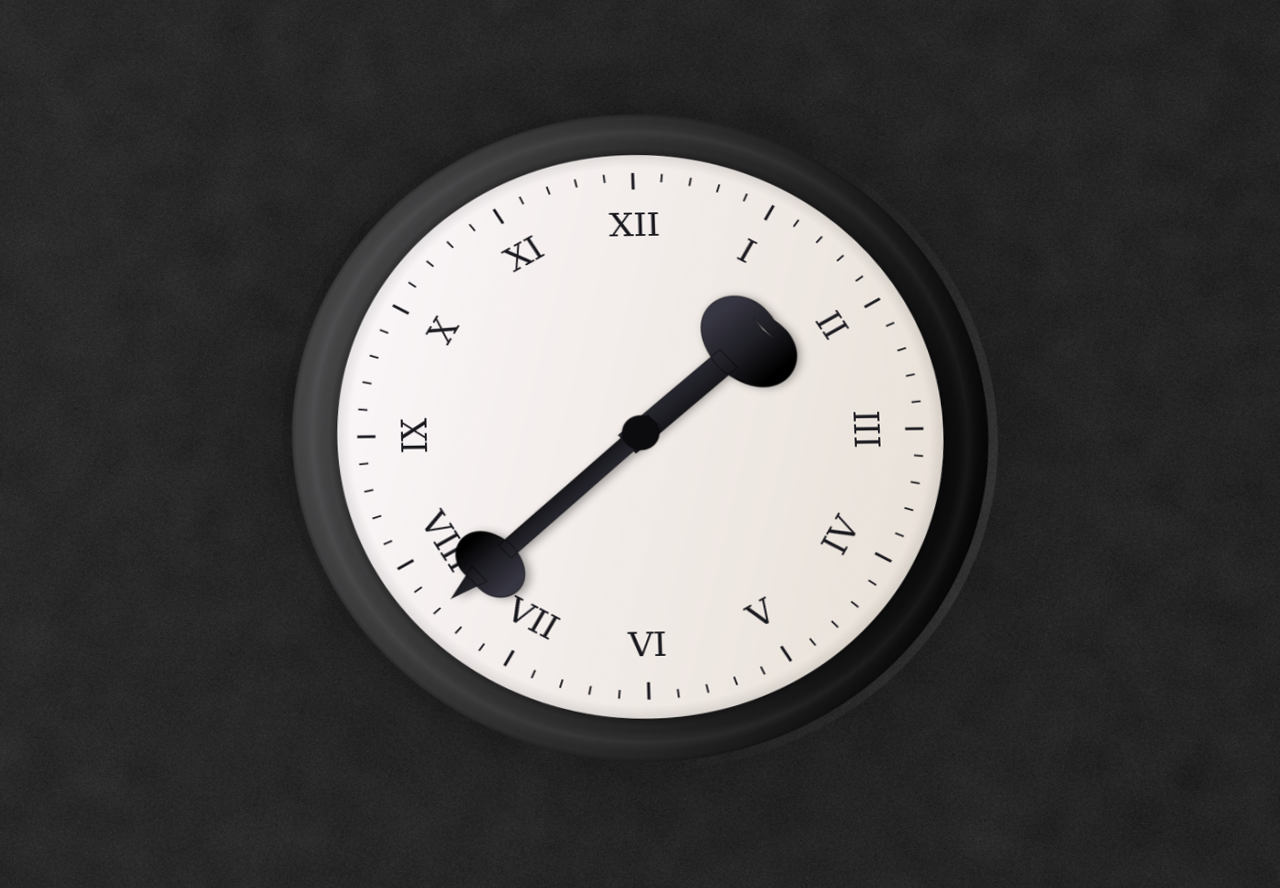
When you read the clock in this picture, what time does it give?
1:38
